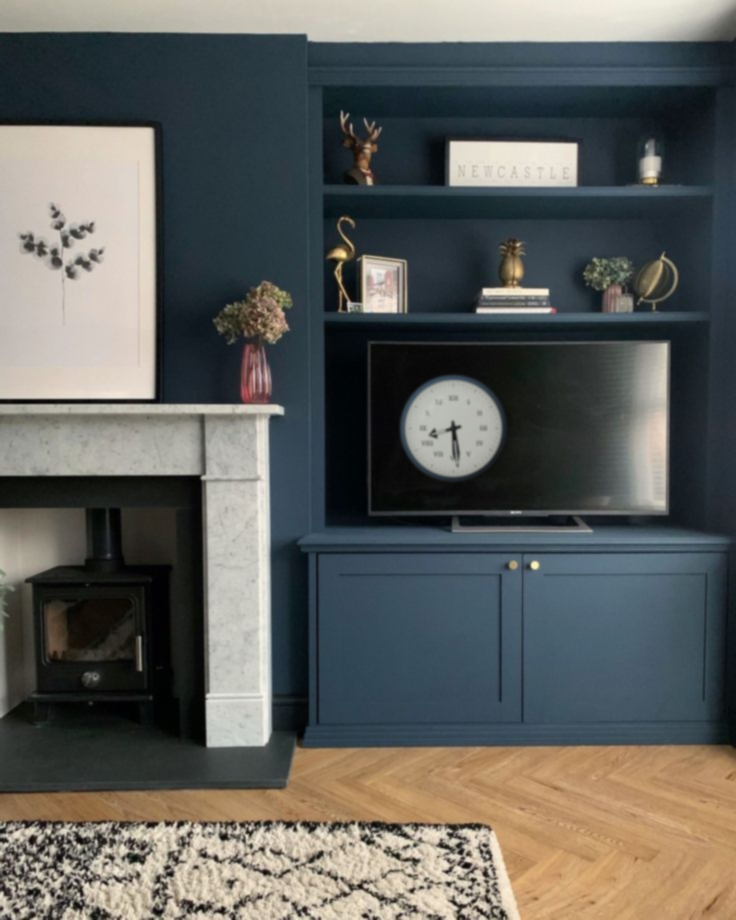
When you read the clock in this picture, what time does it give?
8:29
